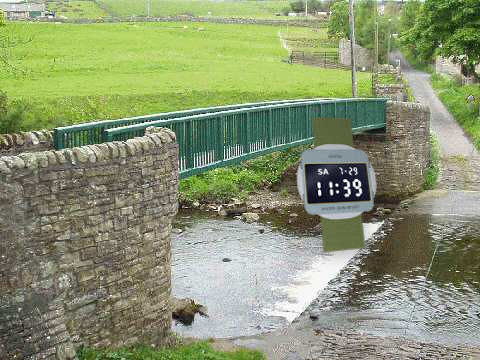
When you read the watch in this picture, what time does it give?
11:39
